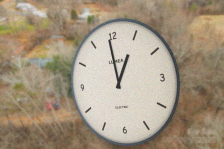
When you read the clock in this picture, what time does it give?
12:59
